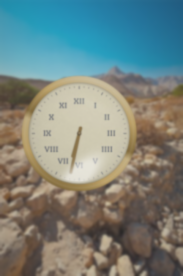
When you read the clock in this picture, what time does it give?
6:32
